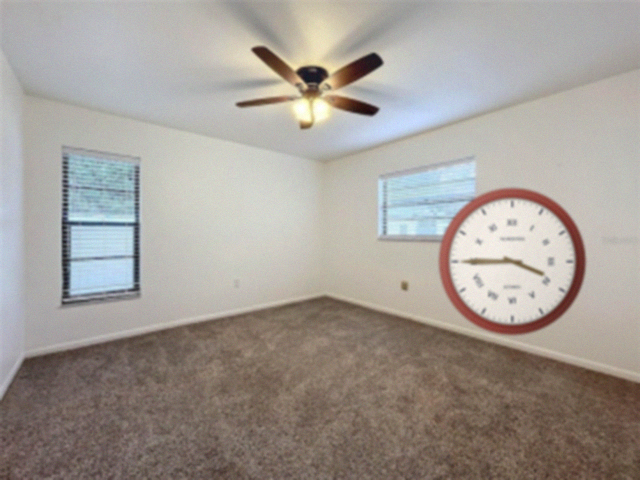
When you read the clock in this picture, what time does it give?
3:45
